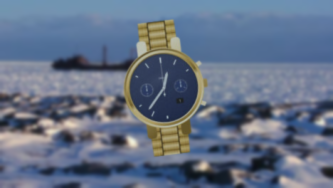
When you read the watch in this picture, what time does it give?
12:37
